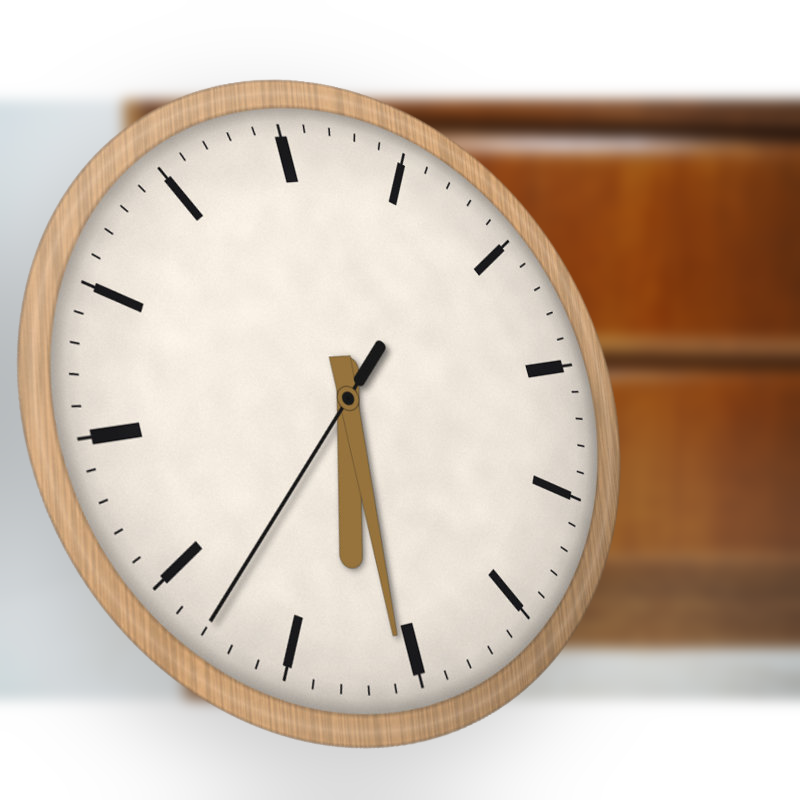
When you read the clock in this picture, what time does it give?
6:30:38
